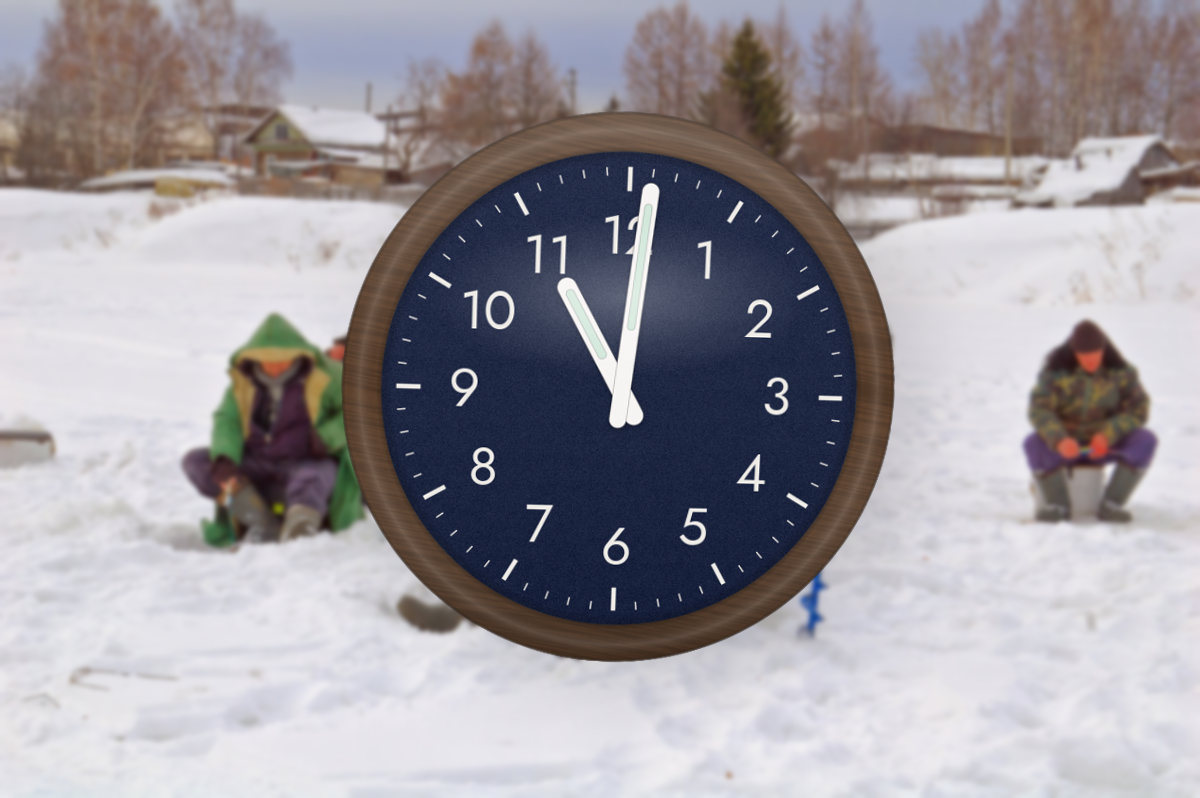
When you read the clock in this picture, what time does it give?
11:01
